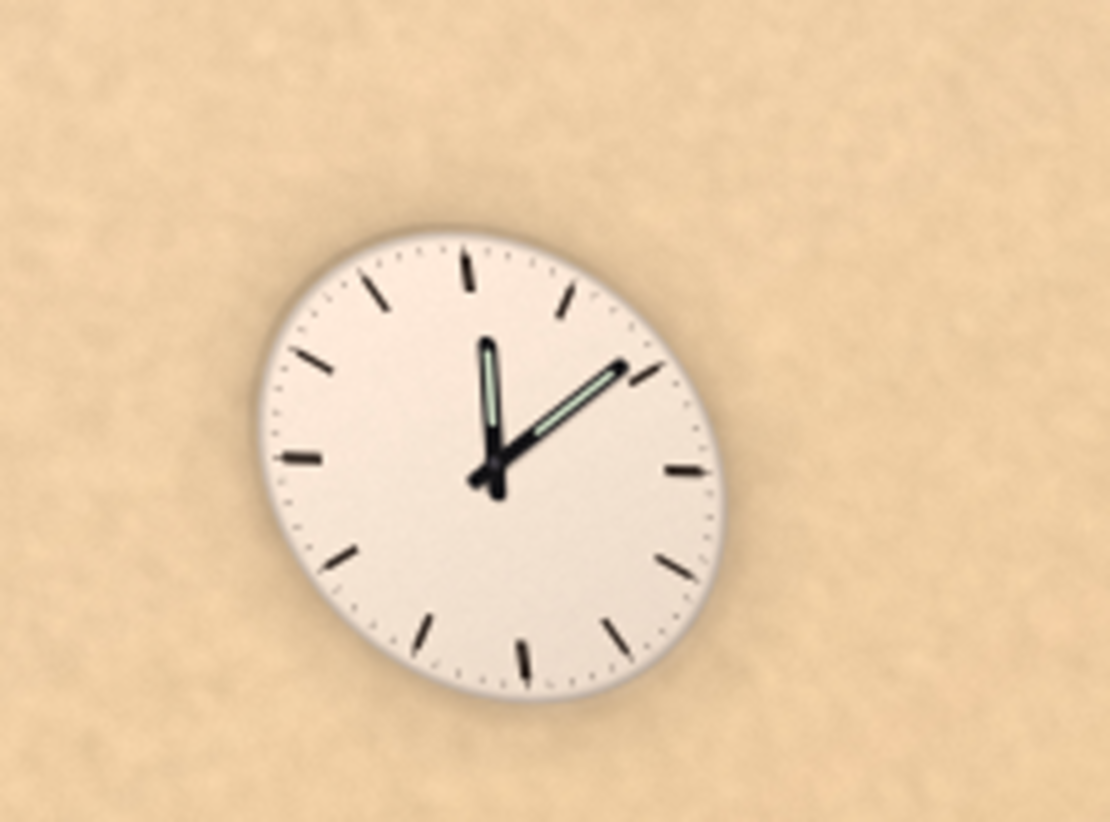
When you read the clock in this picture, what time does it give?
12:09
